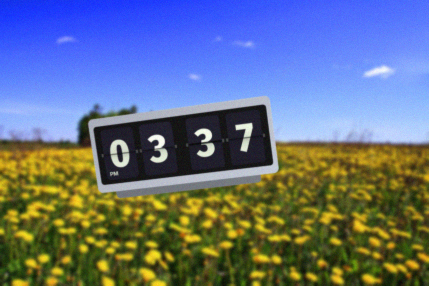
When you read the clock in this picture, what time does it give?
3:37
